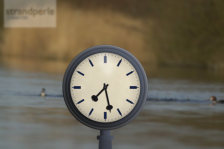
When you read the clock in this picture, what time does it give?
7:28
